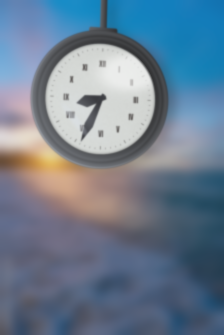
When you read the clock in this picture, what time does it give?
8:34
